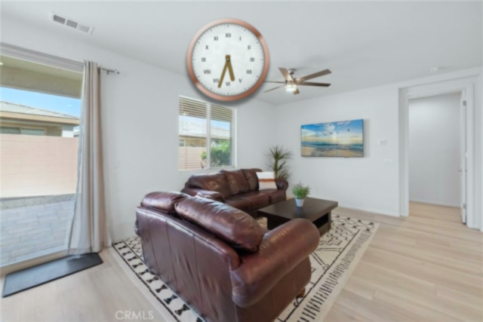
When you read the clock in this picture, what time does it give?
5:33
